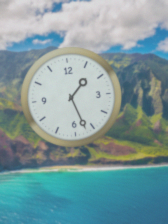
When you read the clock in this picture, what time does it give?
1:27
